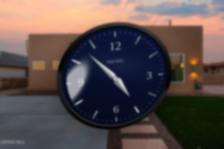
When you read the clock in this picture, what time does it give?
4:53
